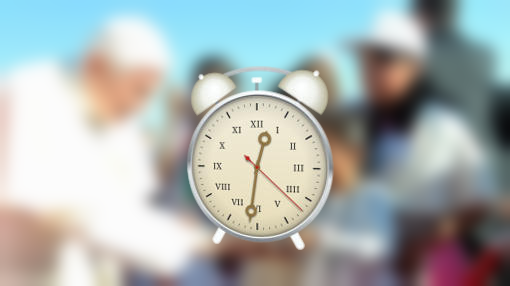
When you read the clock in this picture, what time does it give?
12:31:22
